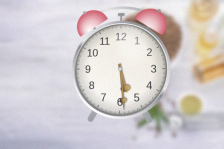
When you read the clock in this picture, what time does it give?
5:29
